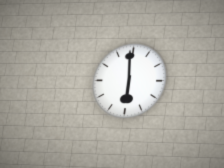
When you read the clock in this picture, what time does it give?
5:59
